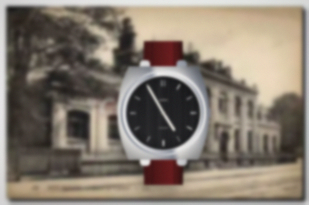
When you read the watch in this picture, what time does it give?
4:55
